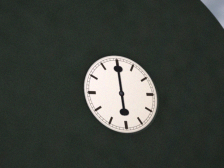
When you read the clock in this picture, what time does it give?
6:00
